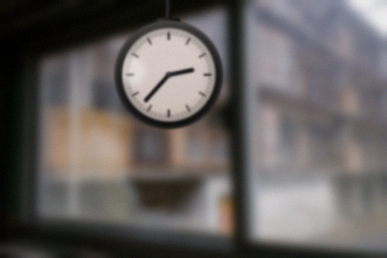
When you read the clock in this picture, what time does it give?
2:37
